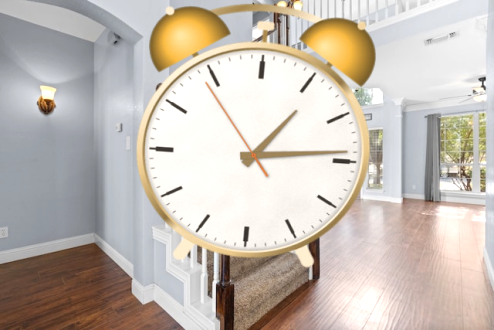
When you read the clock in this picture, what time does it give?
1:13:54
